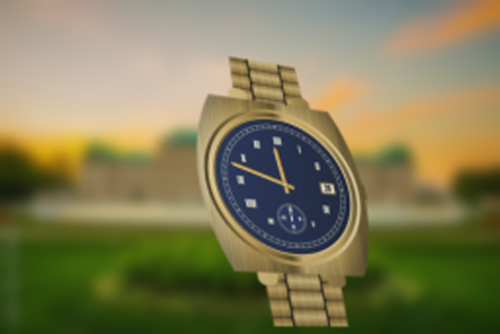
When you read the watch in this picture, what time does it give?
11:48
